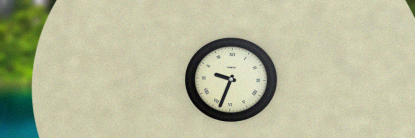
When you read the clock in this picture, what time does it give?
9:33
